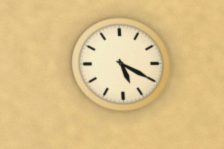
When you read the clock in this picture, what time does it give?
5:20
